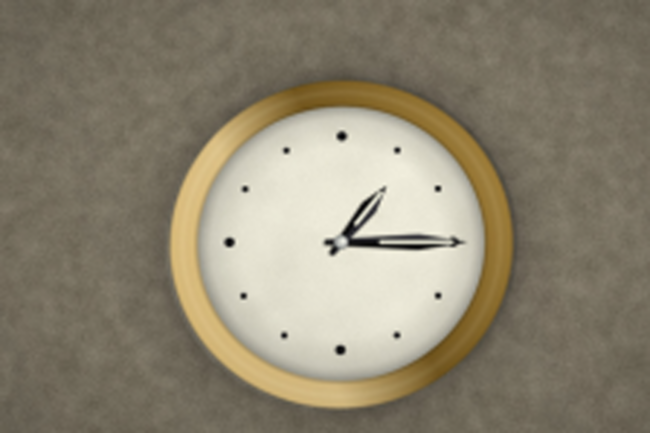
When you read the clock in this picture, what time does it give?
1:15
